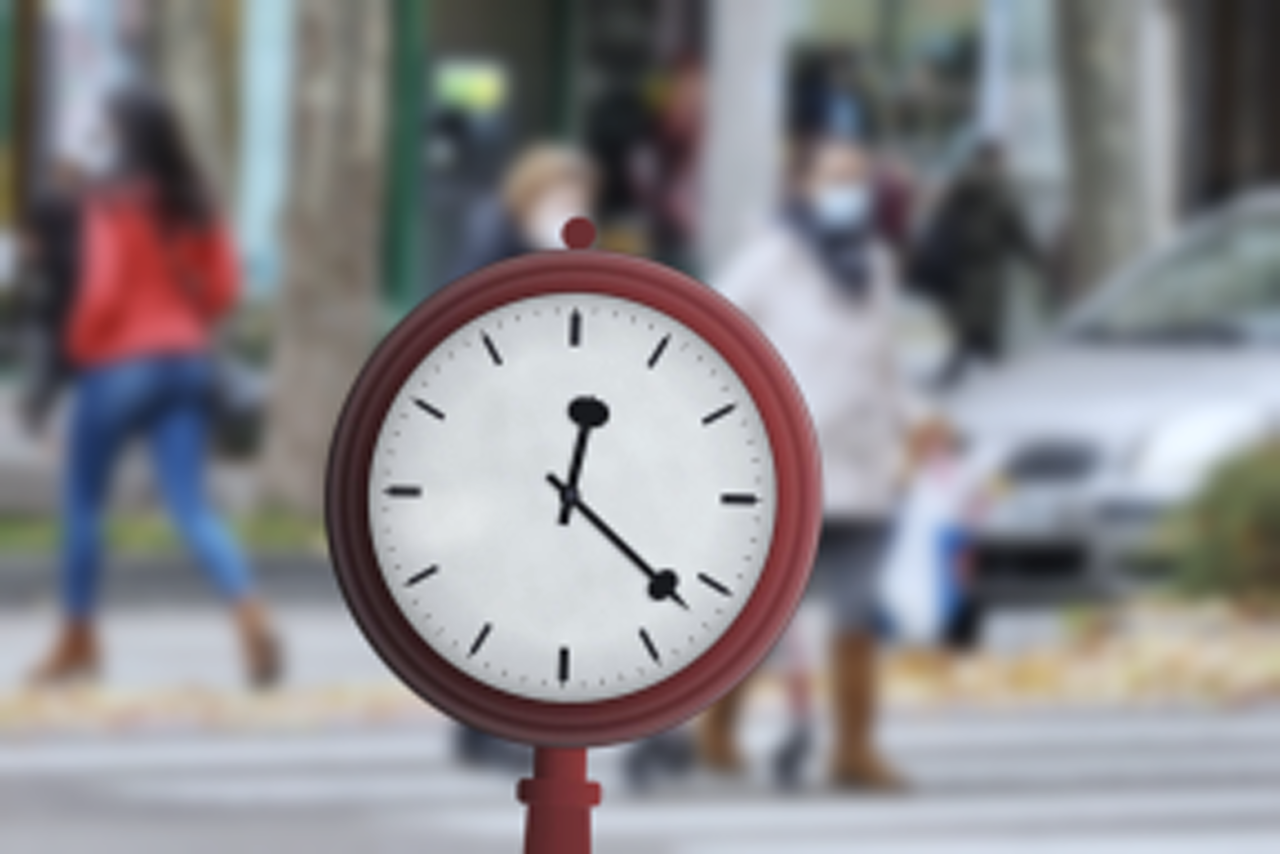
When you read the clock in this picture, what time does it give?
12:22
